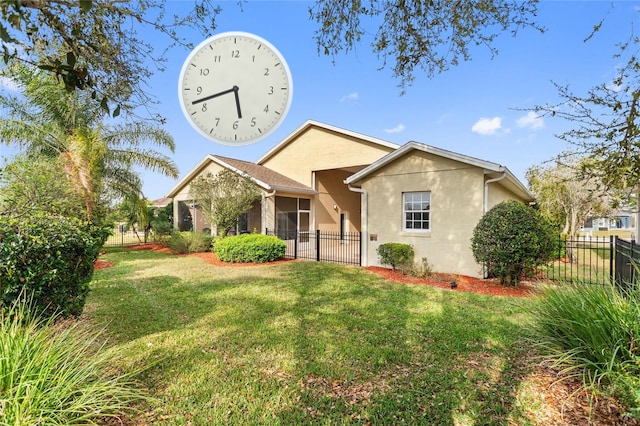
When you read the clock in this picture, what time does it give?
5:42
